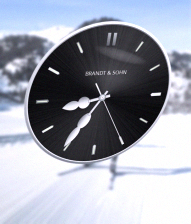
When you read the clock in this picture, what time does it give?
8:35:25
